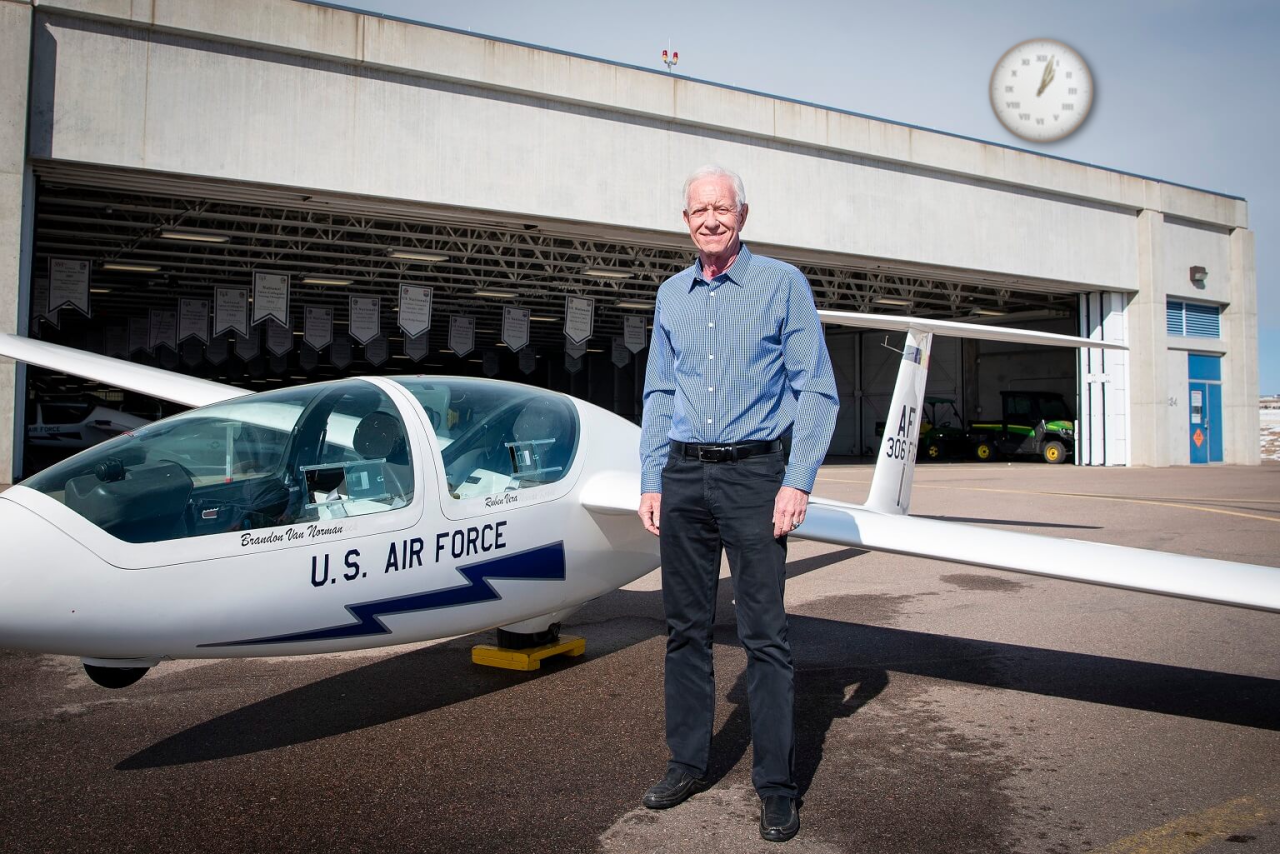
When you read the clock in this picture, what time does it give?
1:03
